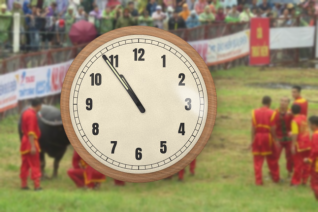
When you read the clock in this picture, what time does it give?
10:54
